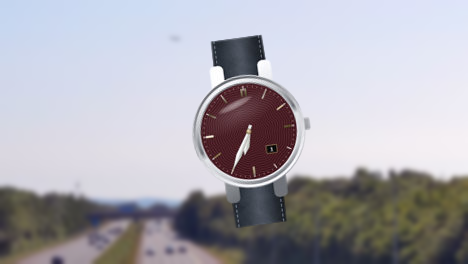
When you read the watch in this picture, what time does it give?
6:35
